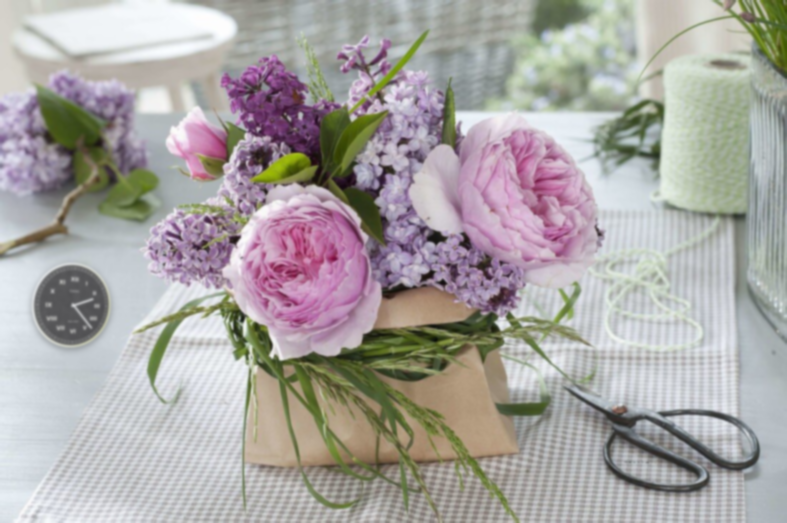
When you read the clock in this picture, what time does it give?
2:23
